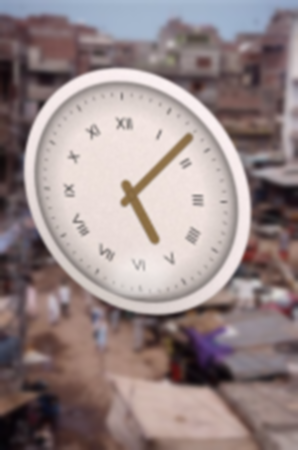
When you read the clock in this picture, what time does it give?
5:08
